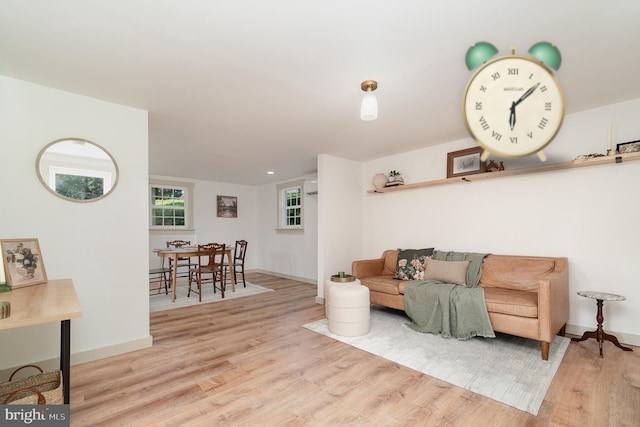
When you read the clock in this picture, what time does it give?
6:08
